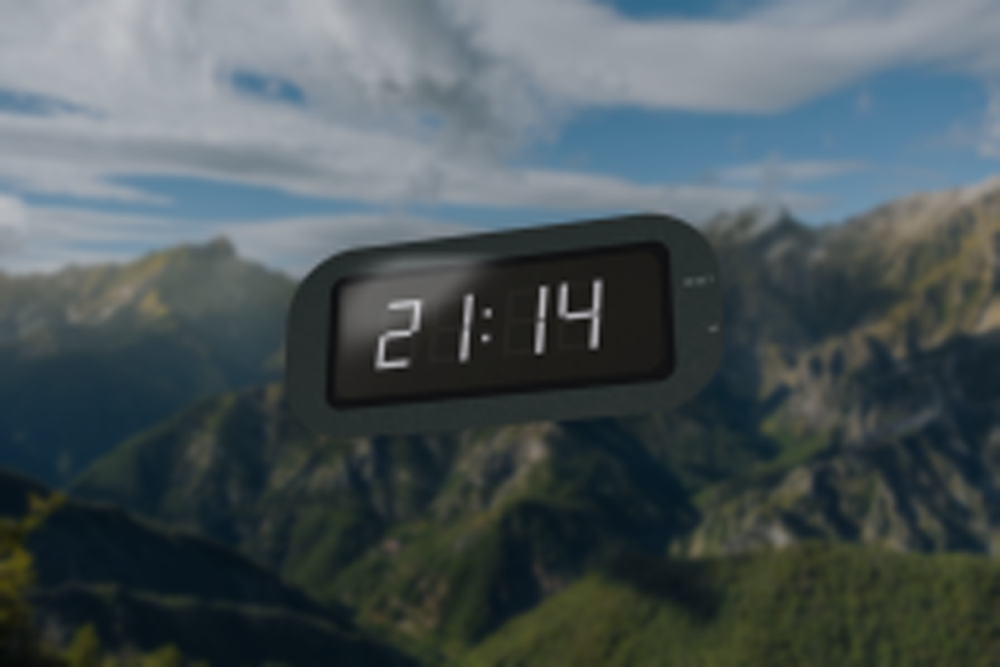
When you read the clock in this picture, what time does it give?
21:14
